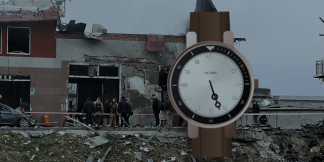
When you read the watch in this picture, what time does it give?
5:27
